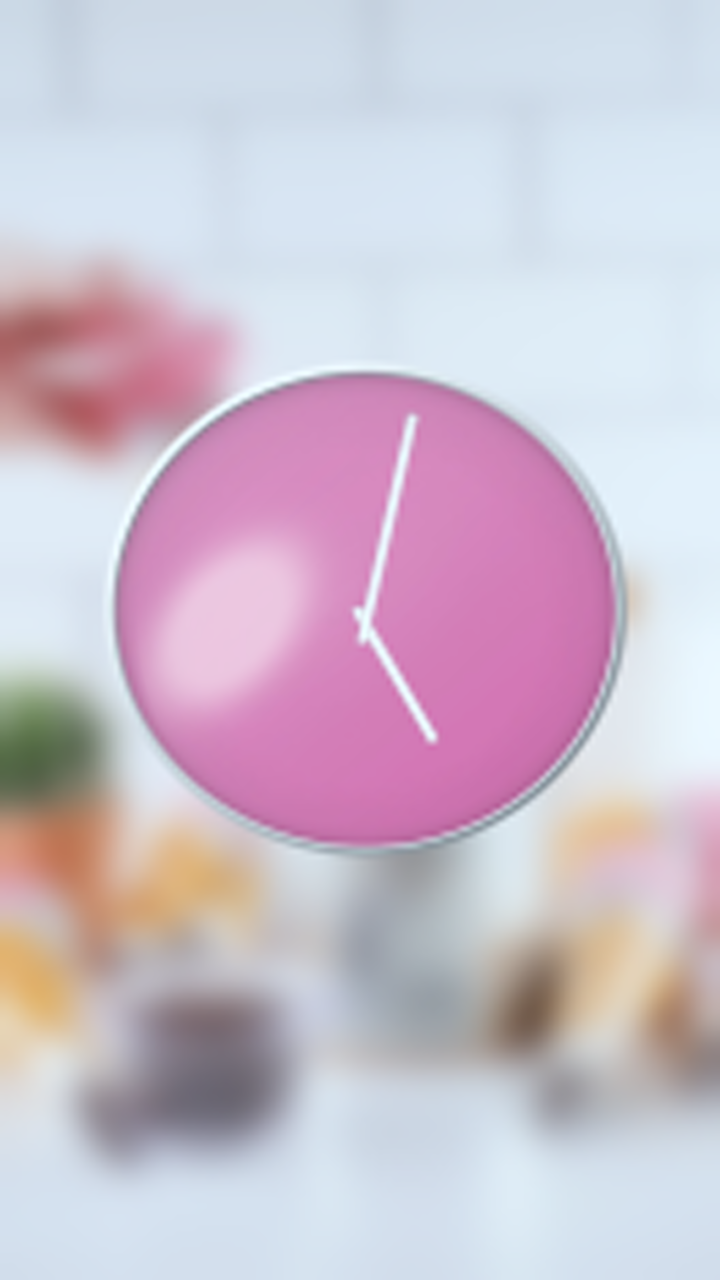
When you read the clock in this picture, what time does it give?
5:02
